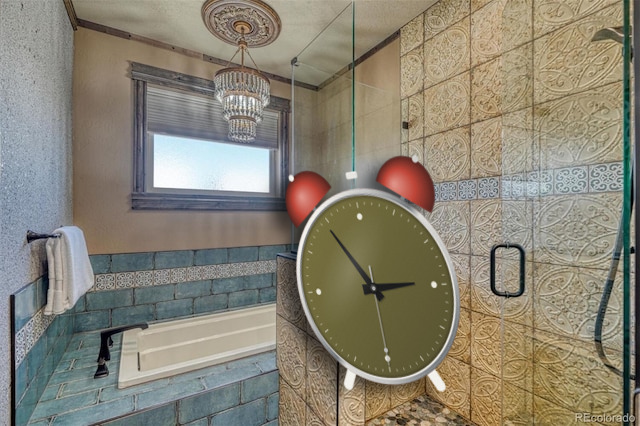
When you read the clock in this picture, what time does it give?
2:54:30
